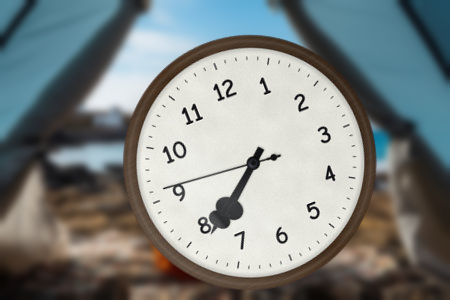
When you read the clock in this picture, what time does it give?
7:38:46
